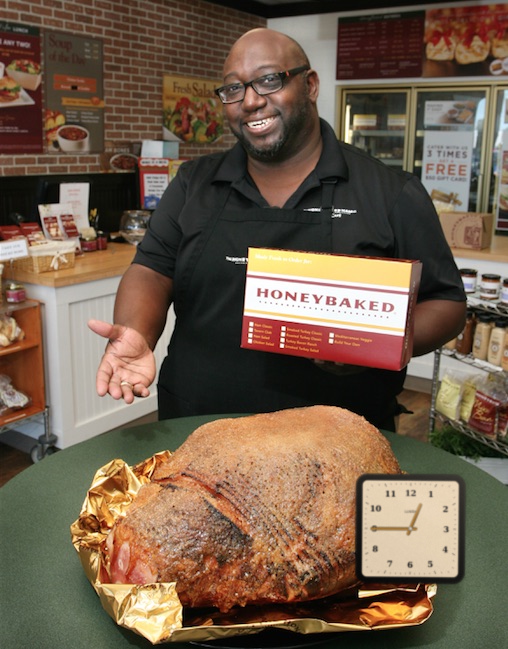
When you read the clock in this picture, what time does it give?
12:45
